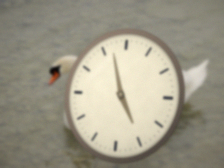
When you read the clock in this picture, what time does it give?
4:57
